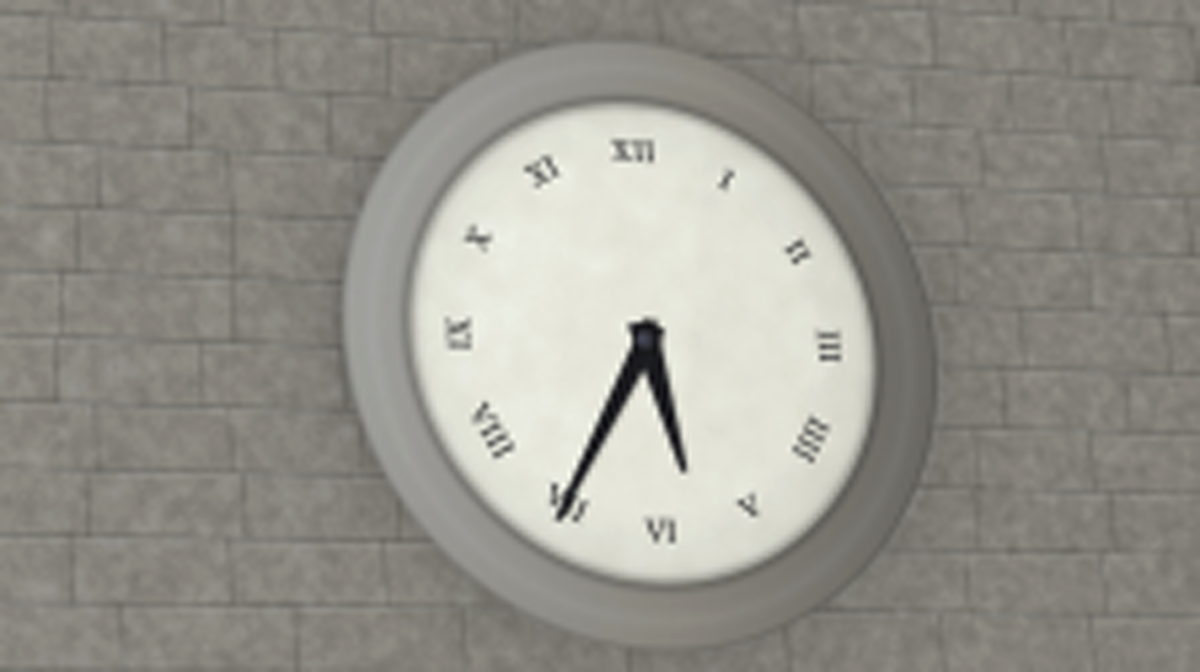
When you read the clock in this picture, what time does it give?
5:35
